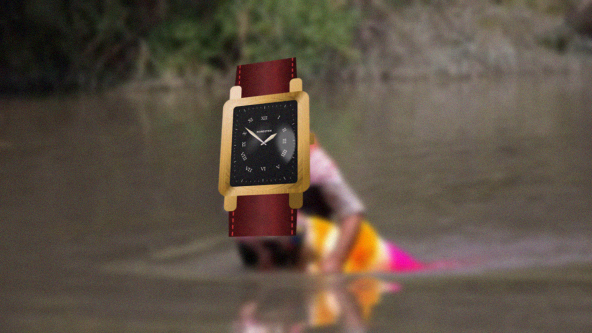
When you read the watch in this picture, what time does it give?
1:52
